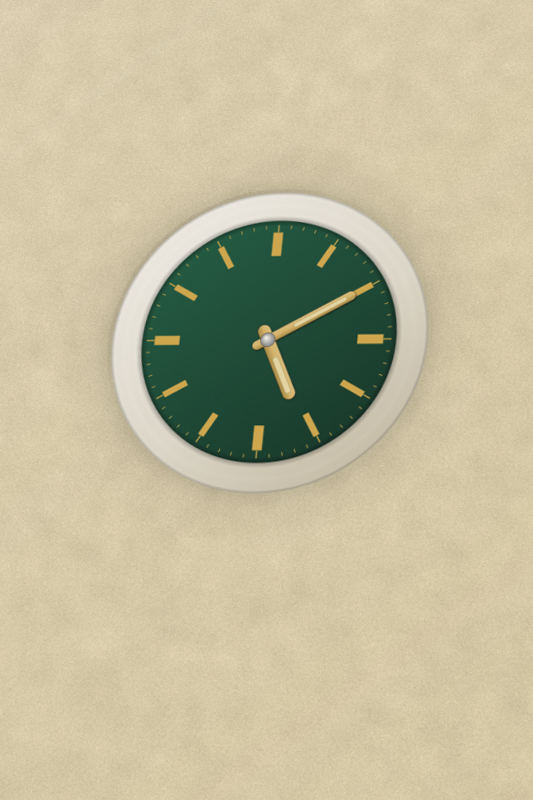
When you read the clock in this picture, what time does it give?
5:10
